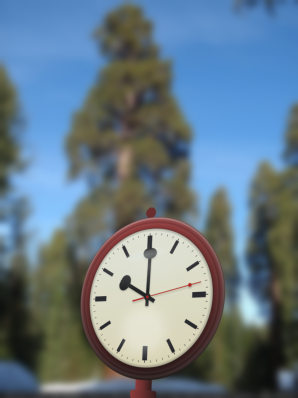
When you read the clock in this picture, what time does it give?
10:00:13
